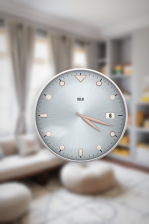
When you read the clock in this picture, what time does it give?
4:18
